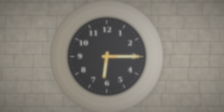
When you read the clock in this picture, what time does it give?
6:15
